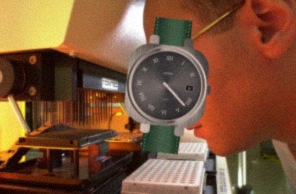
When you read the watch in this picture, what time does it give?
4:22
